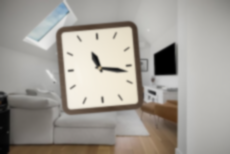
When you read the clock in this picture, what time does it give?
11:17
